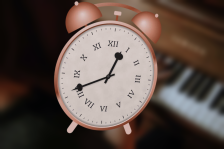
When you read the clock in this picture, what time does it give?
12:41
